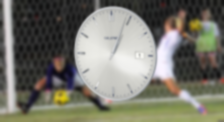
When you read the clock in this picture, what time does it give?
1:04
